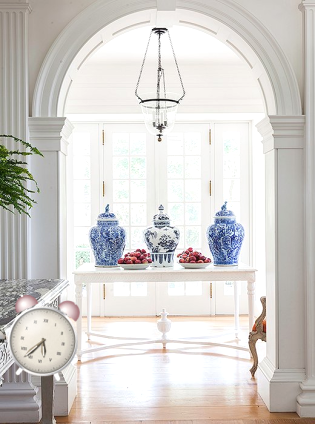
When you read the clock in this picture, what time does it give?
5:37
